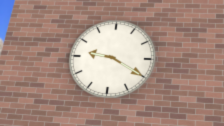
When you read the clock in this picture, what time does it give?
9:20
